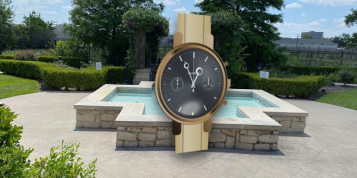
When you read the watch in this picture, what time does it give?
12:56
